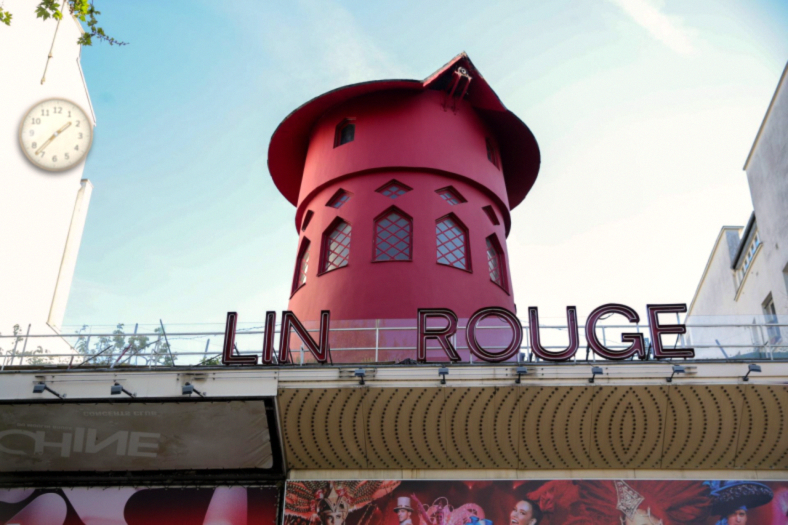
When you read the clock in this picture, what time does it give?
1:37
